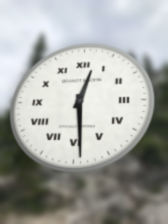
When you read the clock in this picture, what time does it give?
12:29
